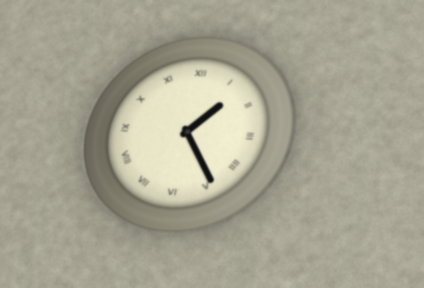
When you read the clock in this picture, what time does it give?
1:24
